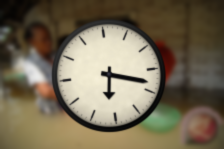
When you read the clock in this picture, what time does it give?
6:18
